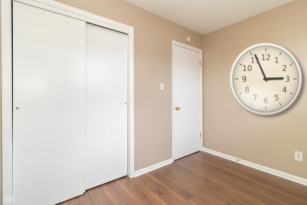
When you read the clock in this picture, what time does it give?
2:56
